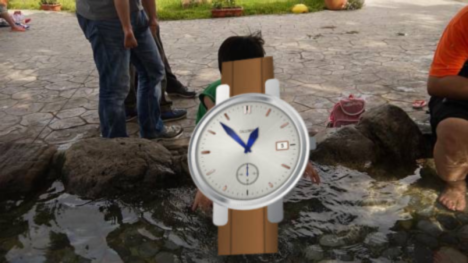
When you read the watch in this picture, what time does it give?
12:53
